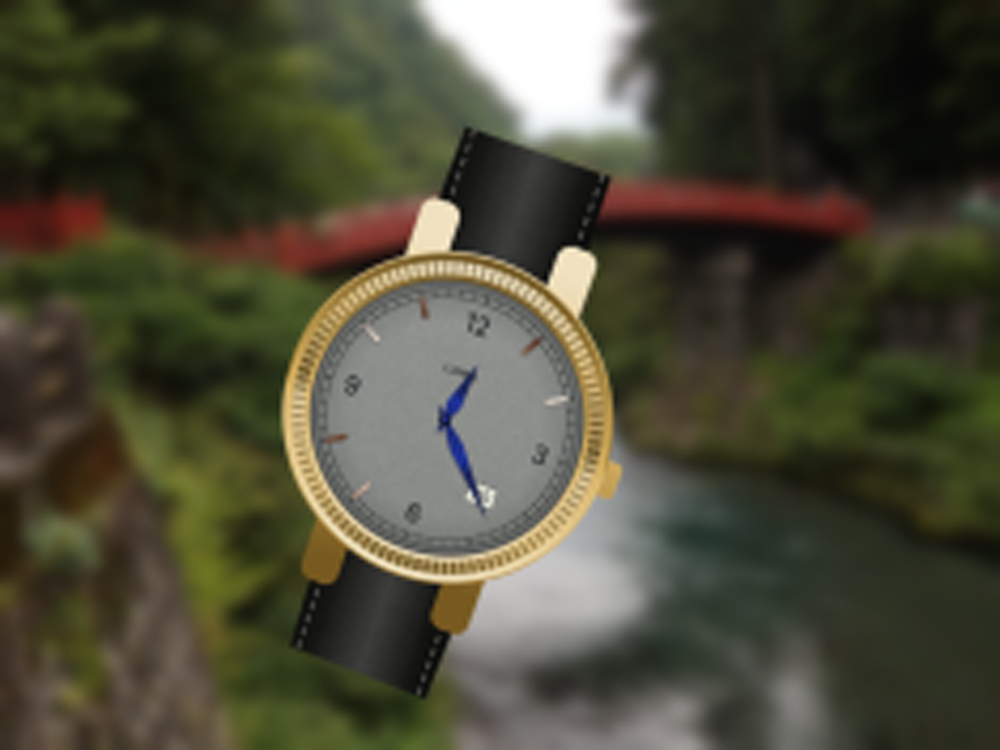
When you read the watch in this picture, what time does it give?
12:23
